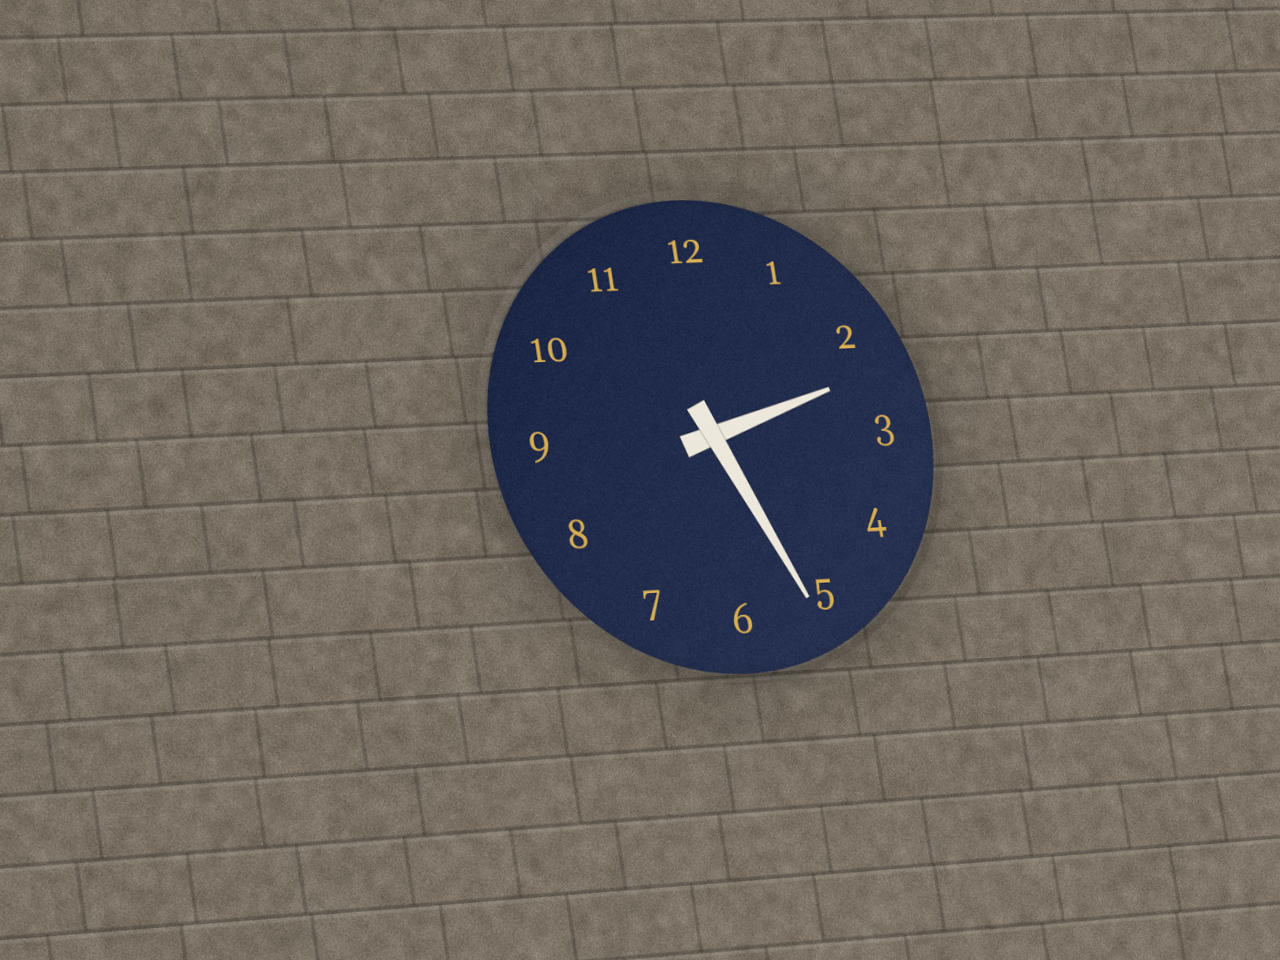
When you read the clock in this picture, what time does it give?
2:26
